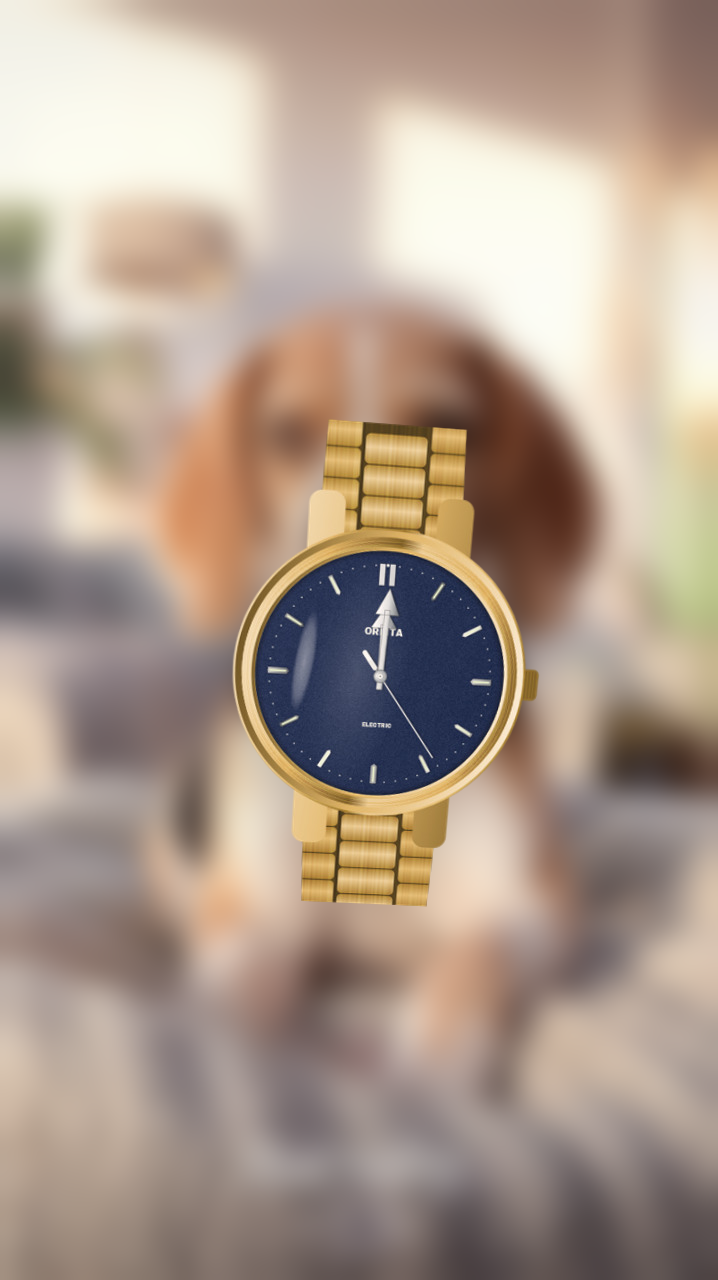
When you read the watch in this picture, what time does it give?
12:00:24
